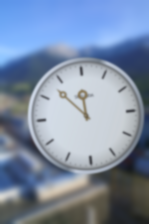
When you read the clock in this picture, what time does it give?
11:53
